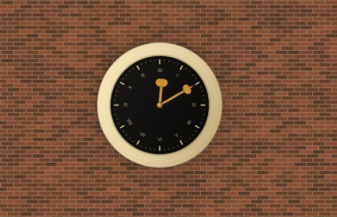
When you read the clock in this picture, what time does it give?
12:10
